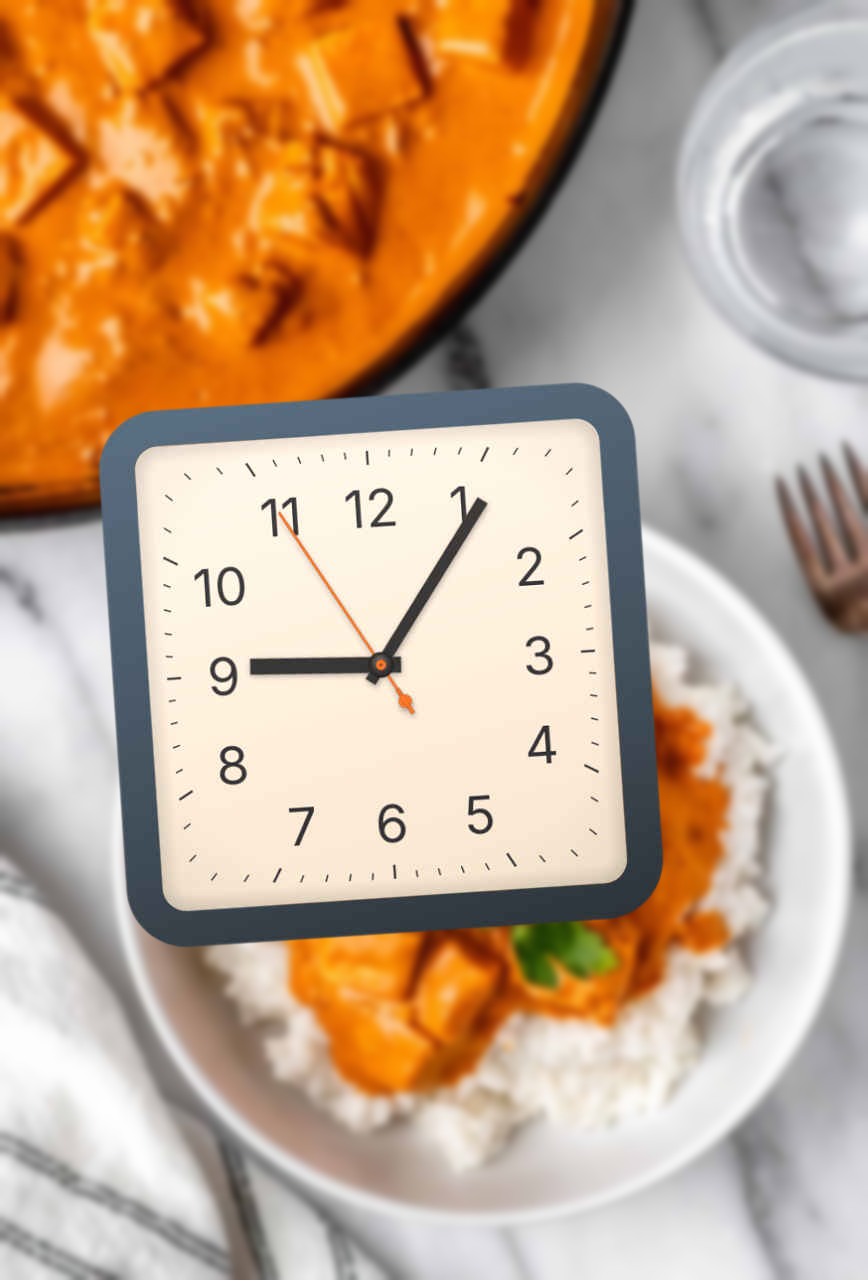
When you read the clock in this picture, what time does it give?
9:05:55
